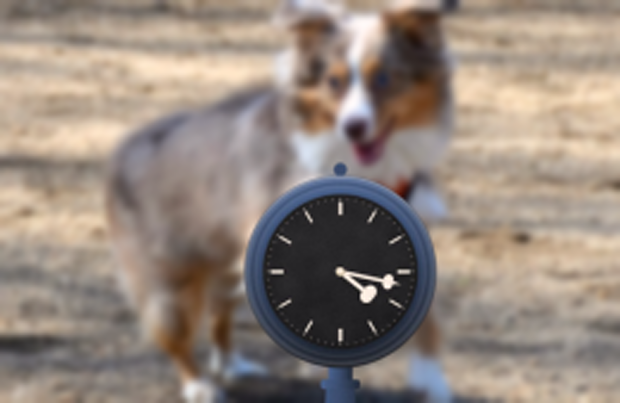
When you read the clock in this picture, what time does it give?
4:17
